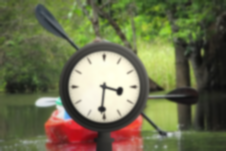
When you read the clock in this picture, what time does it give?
3:31
